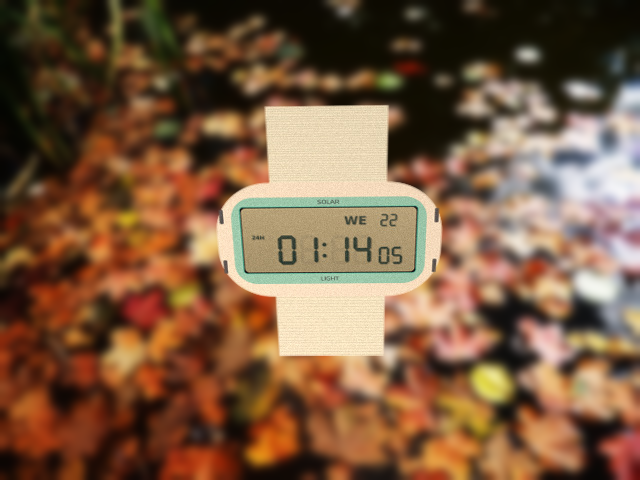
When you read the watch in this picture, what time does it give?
1:14:05
